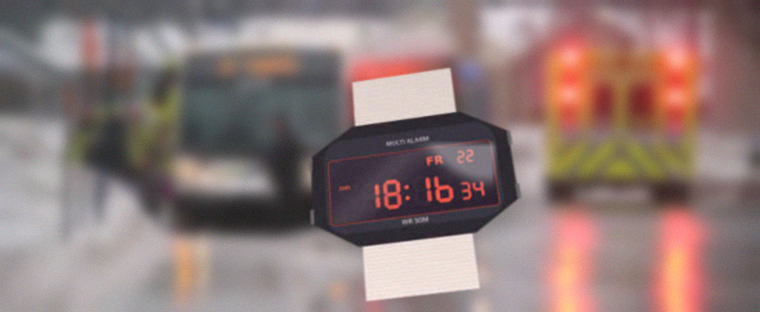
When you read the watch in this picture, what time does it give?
18:16:34
